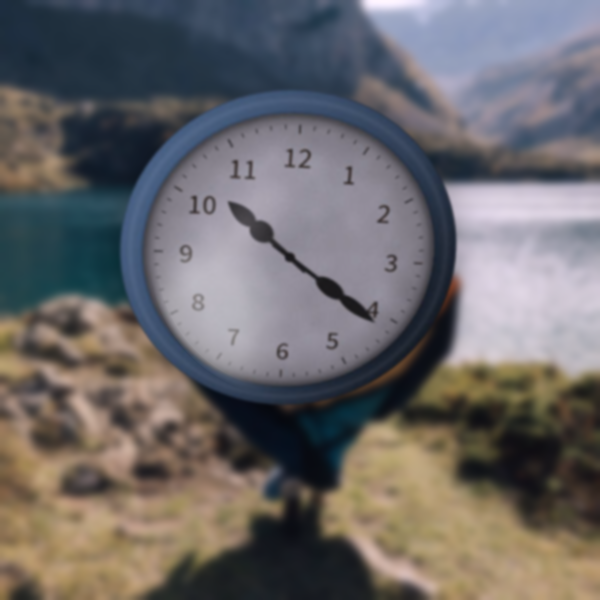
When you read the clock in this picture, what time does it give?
10:21
